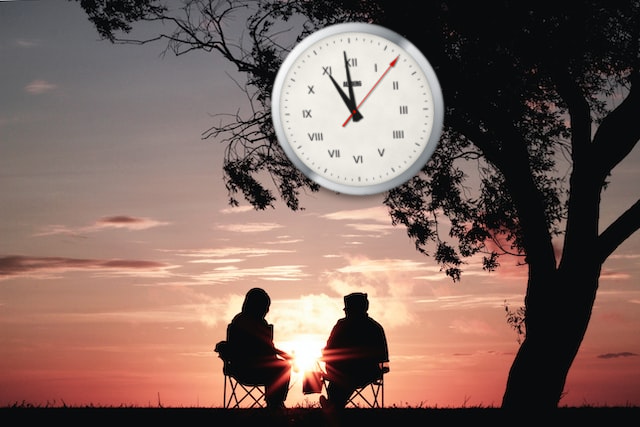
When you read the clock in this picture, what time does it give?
10:59:07
